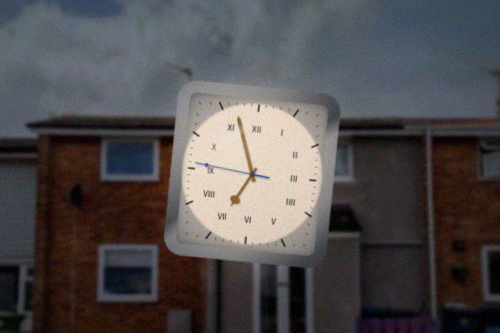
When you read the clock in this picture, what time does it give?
6:56:46
